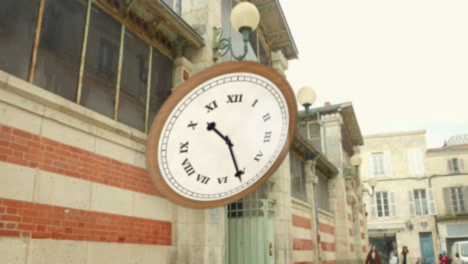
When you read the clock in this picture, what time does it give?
10:26
